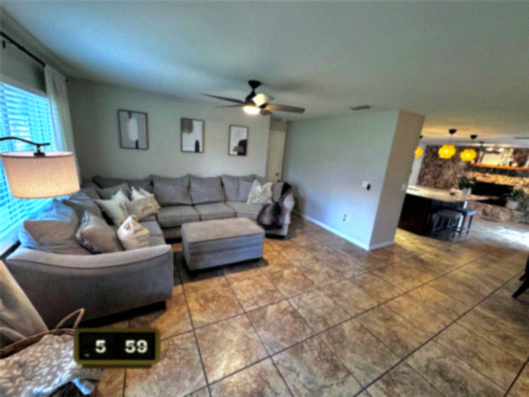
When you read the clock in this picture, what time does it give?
5:59
